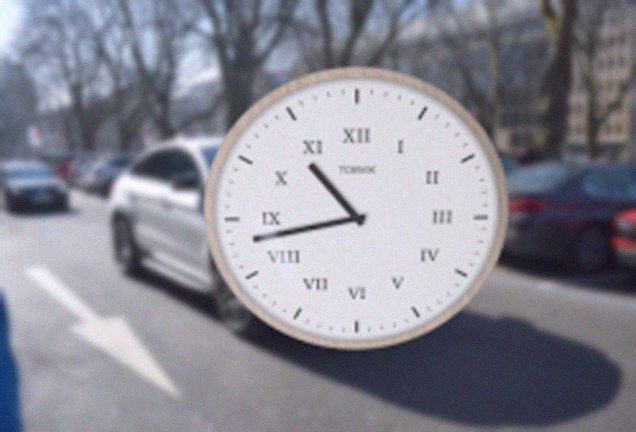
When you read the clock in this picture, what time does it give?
10:43
